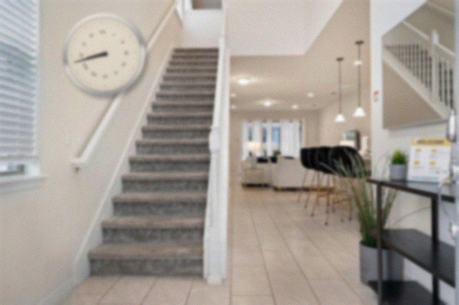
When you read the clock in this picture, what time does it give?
8:43
